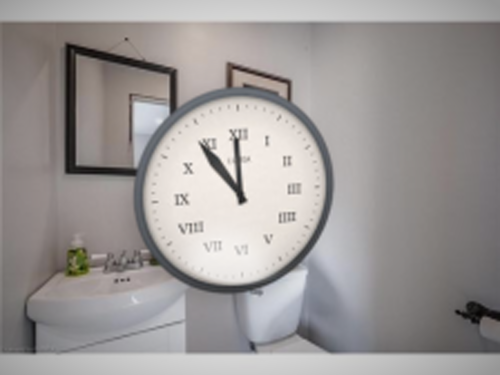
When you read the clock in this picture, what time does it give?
11:54
